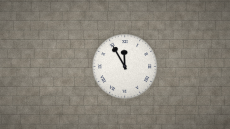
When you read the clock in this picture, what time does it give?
11:55
